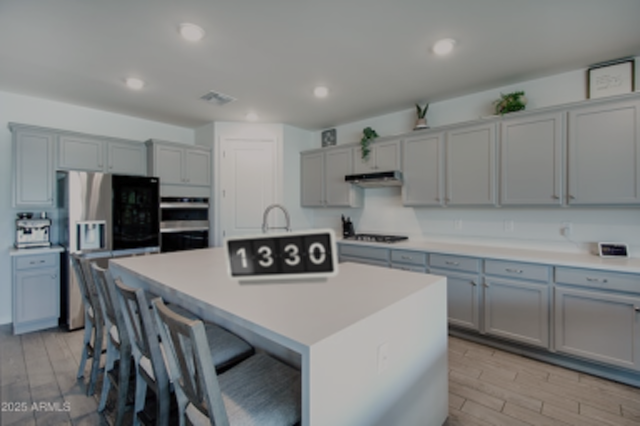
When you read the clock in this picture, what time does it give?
13:30
